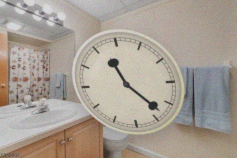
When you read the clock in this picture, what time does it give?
11:23
